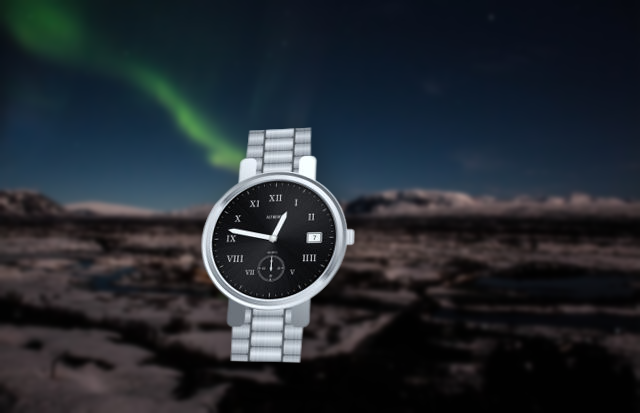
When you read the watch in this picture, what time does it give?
12:47
